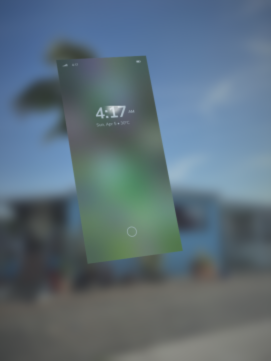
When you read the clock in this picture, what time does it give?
4:17
